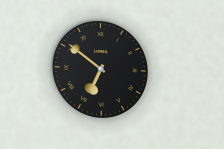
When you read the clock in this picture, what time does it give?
6:51
